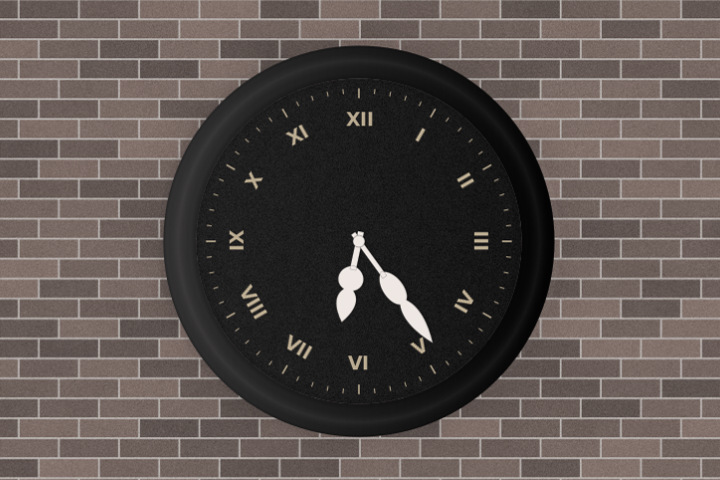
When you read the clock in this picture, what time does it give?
6:24
